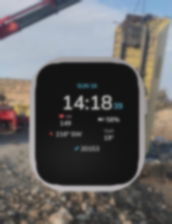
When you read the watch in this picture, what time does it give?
14:18
